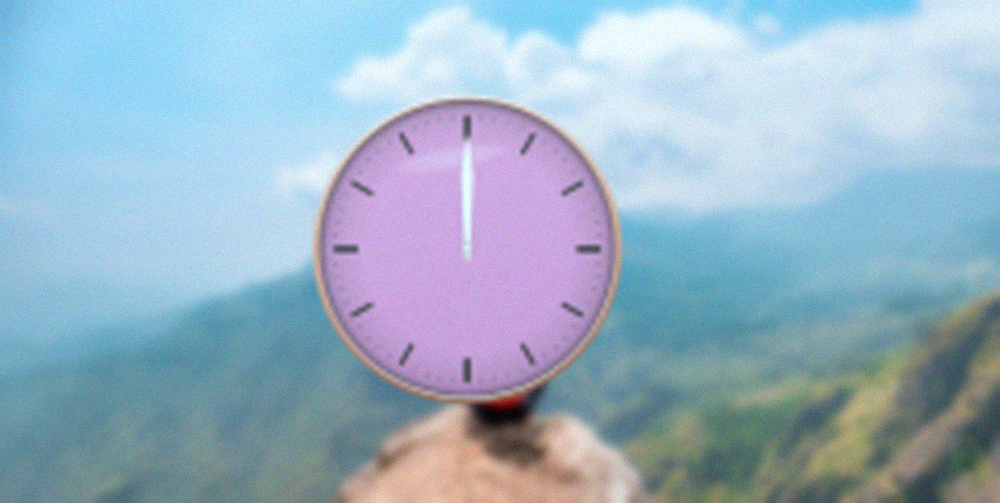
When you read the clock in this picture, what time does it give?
12:00
